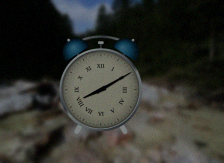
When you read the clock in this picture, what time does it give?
8:10
